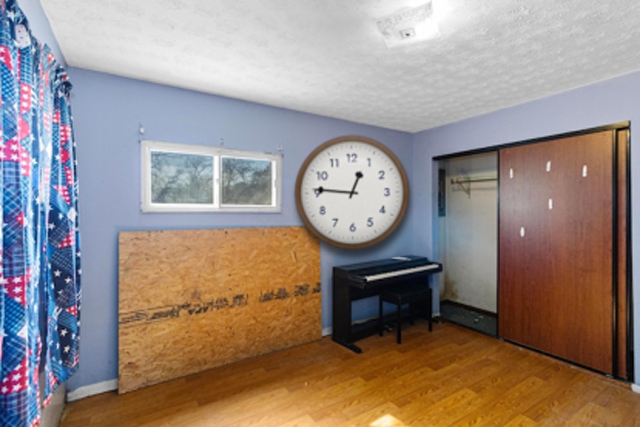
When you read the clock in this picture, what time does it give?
12:46
